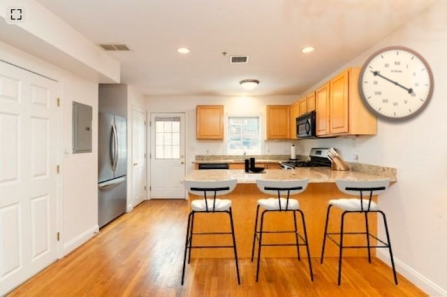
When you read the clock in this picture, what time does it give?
3:49
